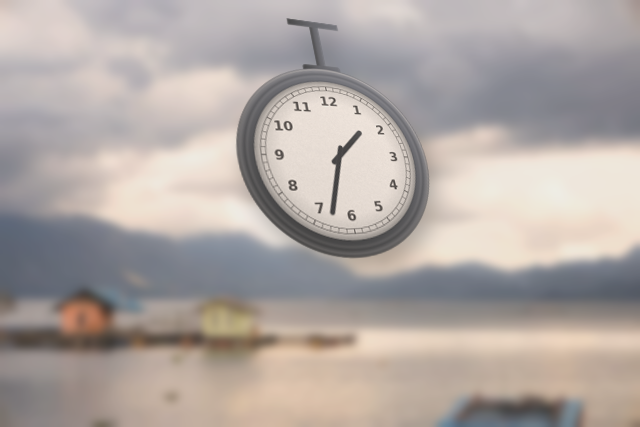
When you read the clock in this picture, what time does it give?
1:33
